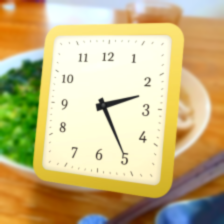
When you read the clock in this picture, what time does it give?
2:25
